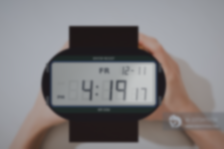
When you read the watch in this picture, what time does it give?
4:19:17
